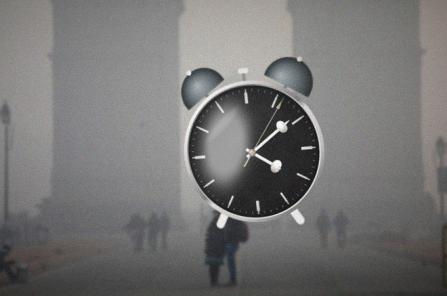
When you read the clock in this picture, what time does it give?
4:09:06
